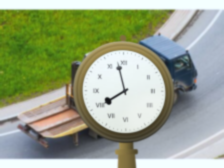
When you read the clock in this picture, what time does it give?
7:58
